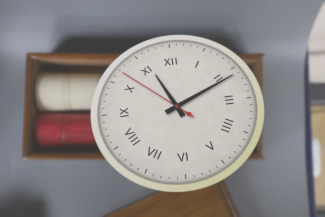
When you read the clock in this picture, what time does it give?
11:10:52
